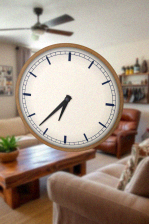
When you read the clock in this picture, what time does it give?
6:37
